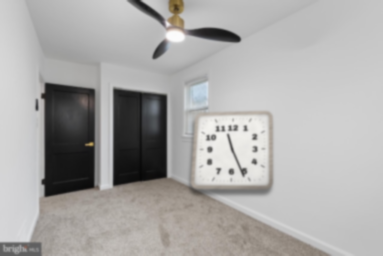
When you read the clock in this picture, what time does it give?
11:26
